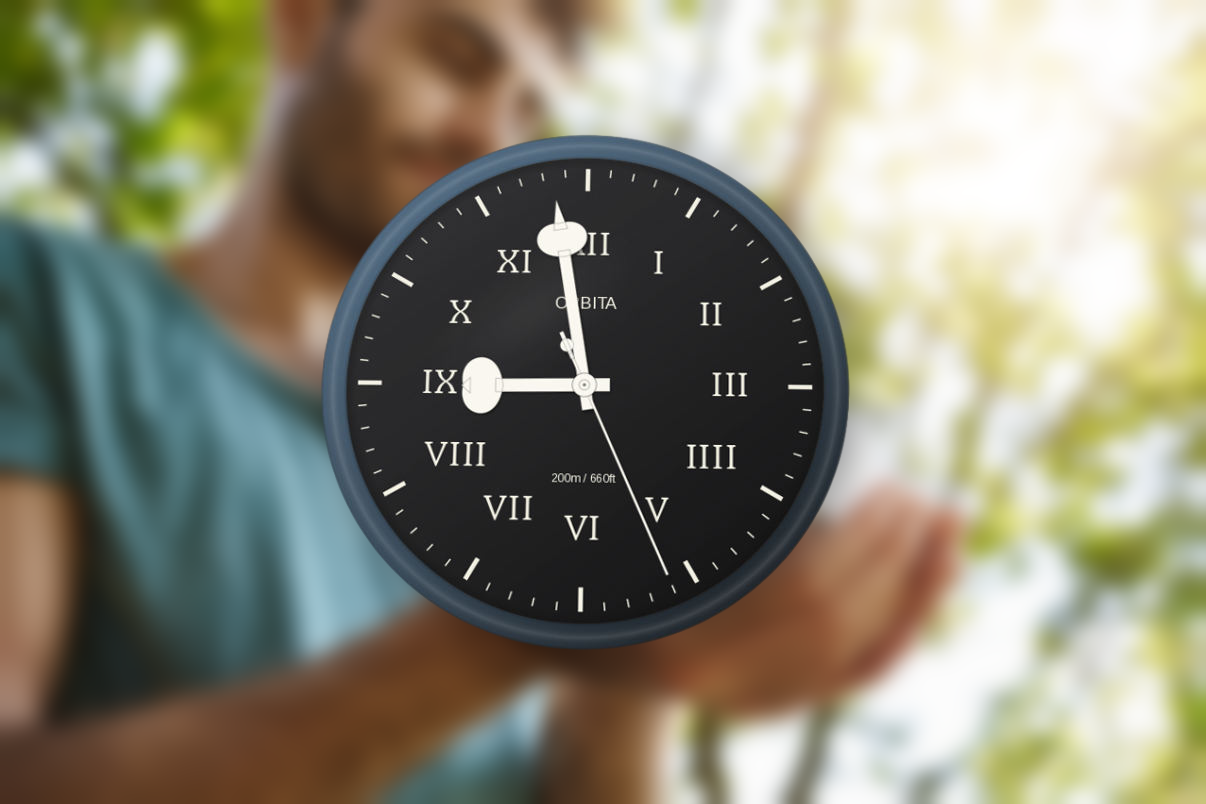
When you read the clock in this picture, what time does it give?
8:58:26
